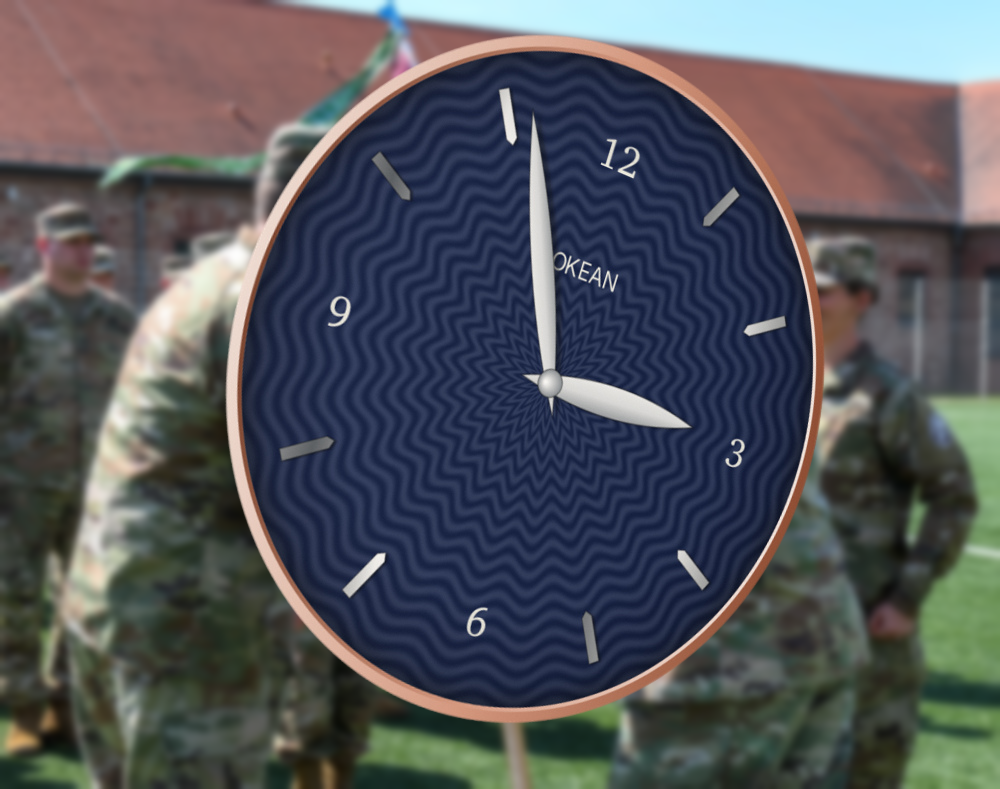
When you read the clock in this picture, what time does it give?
2:56
